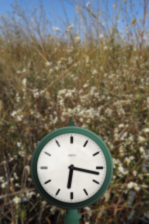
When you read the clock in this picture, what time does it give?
6:17
